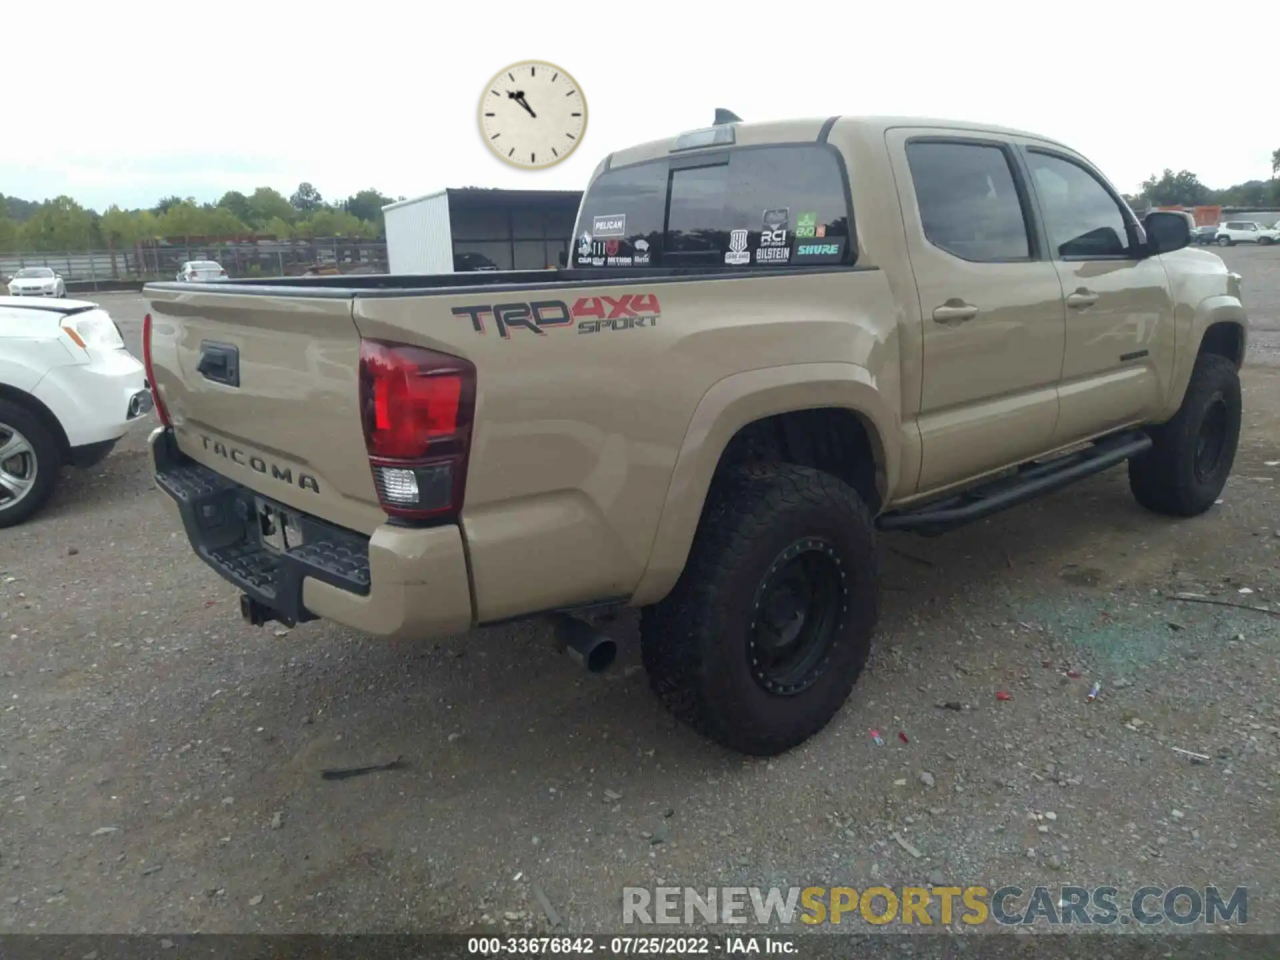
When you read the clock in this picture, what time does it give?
10:52
